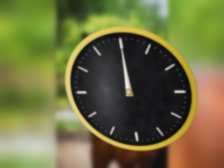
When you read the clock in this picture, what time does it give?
12:00
